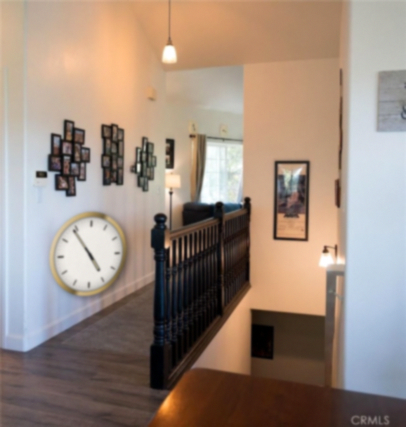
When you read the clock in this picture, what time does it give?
4:54
